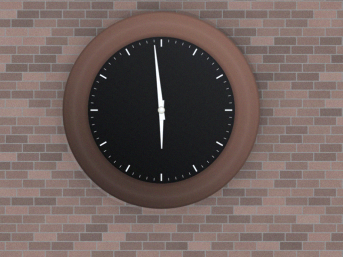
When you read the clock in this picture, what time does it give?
5:59
